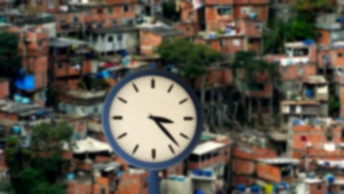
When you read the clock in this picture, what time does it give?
3:23
